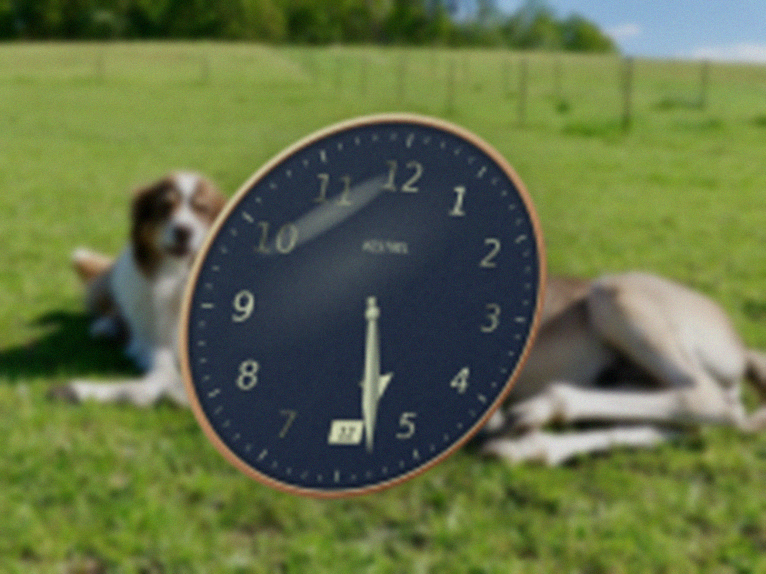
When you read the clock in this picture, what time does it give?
5:28
